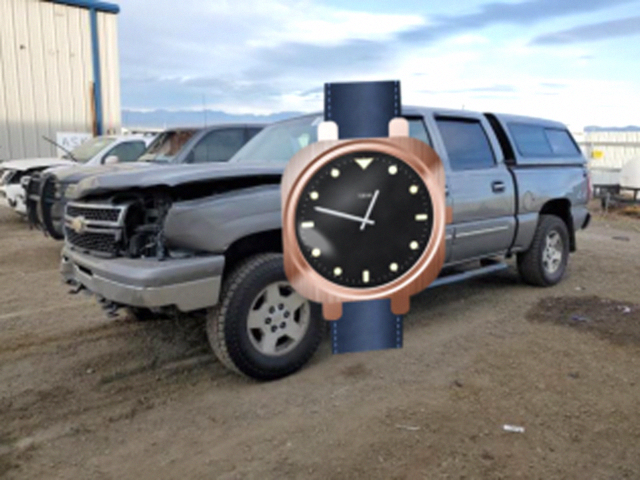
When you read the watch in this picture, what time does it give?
12:48
